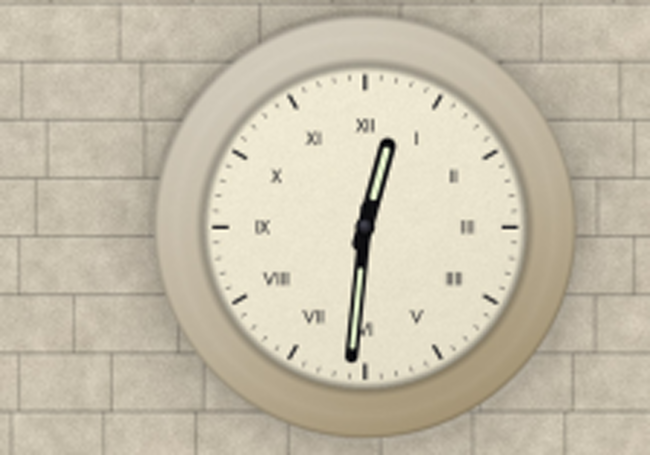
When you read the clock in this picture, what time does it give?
12:31
